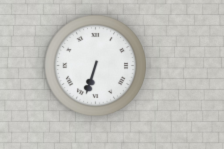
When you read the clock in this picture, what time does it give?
6:33
